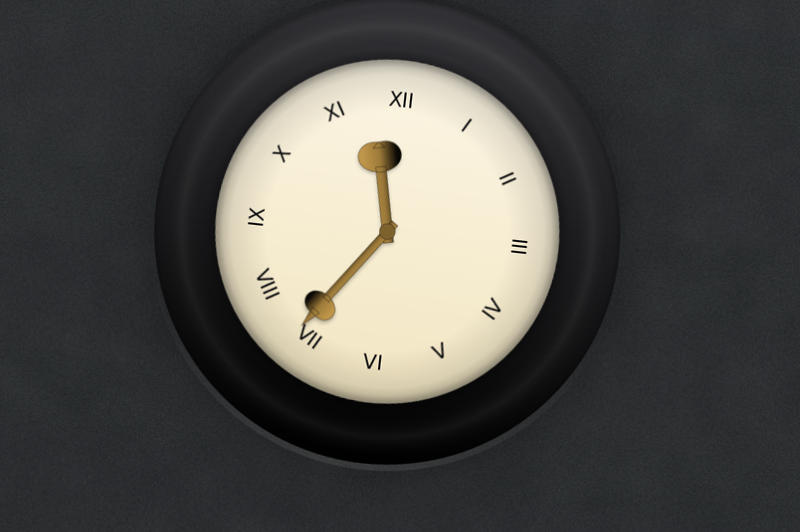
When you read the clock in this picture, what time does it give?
11:36
